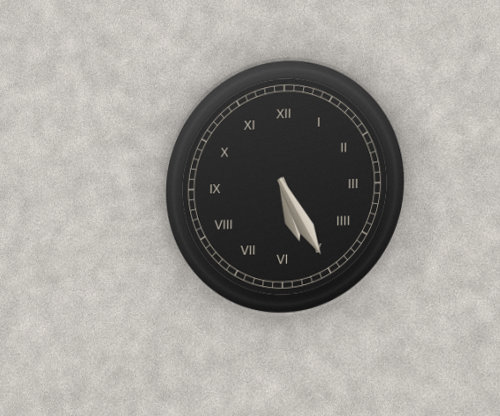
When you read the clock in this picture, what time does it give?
5:25
